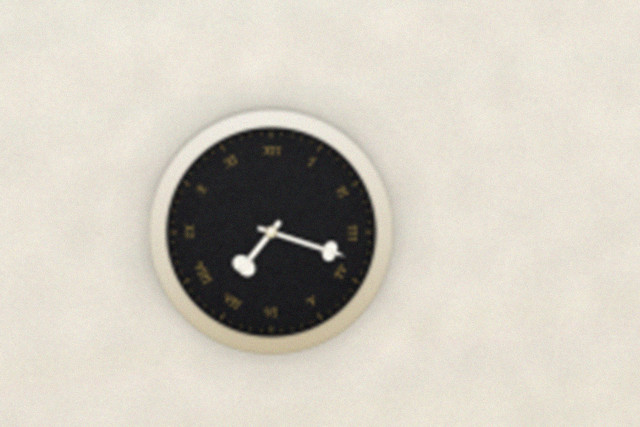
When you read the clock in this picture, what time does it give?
7:18
